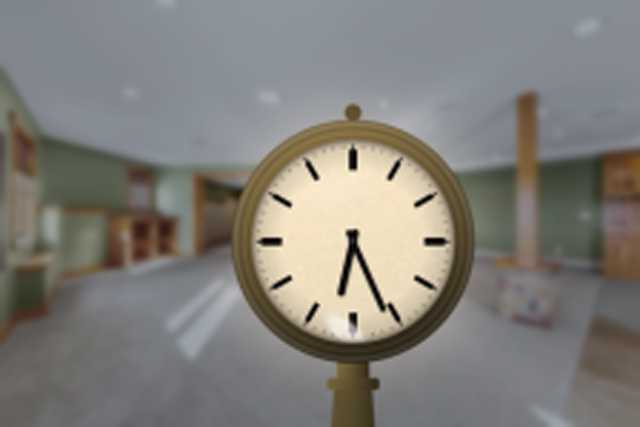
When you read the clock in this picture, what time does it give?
6:26
